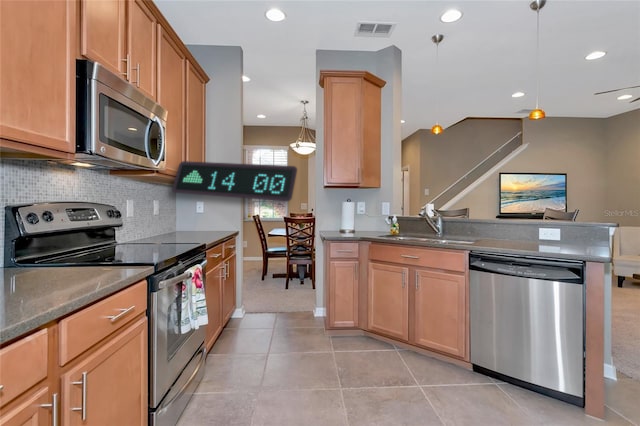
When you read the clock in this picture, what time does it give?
14:00
